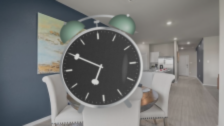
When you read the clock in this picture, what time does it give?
6:50
